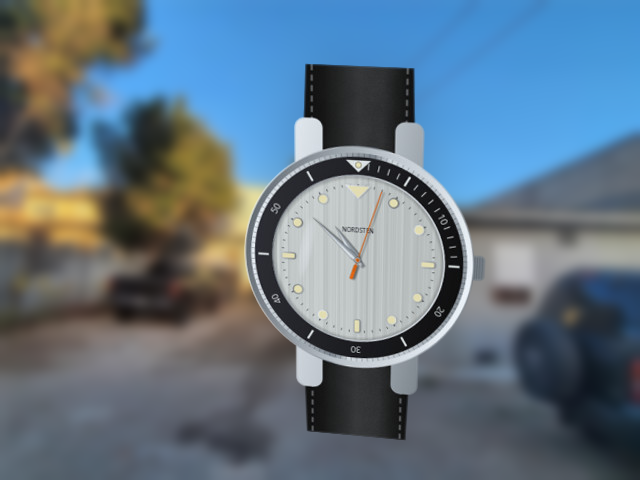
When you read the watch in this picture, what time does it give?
10:52:03
